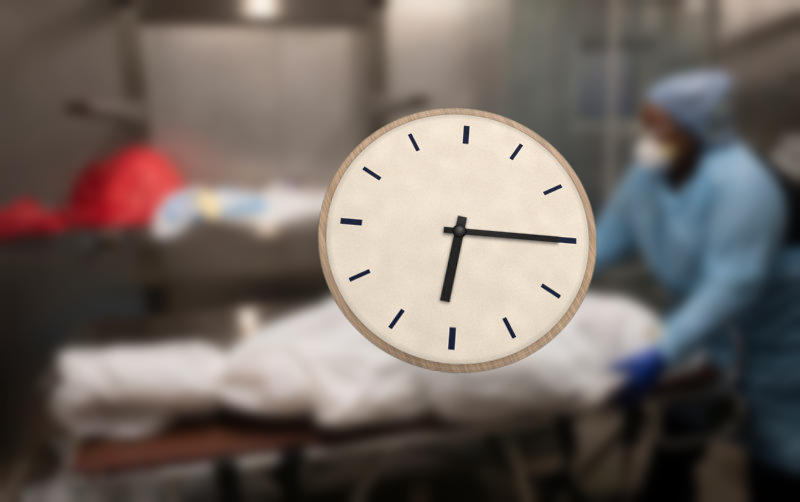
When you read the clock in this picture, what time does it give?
6:15
